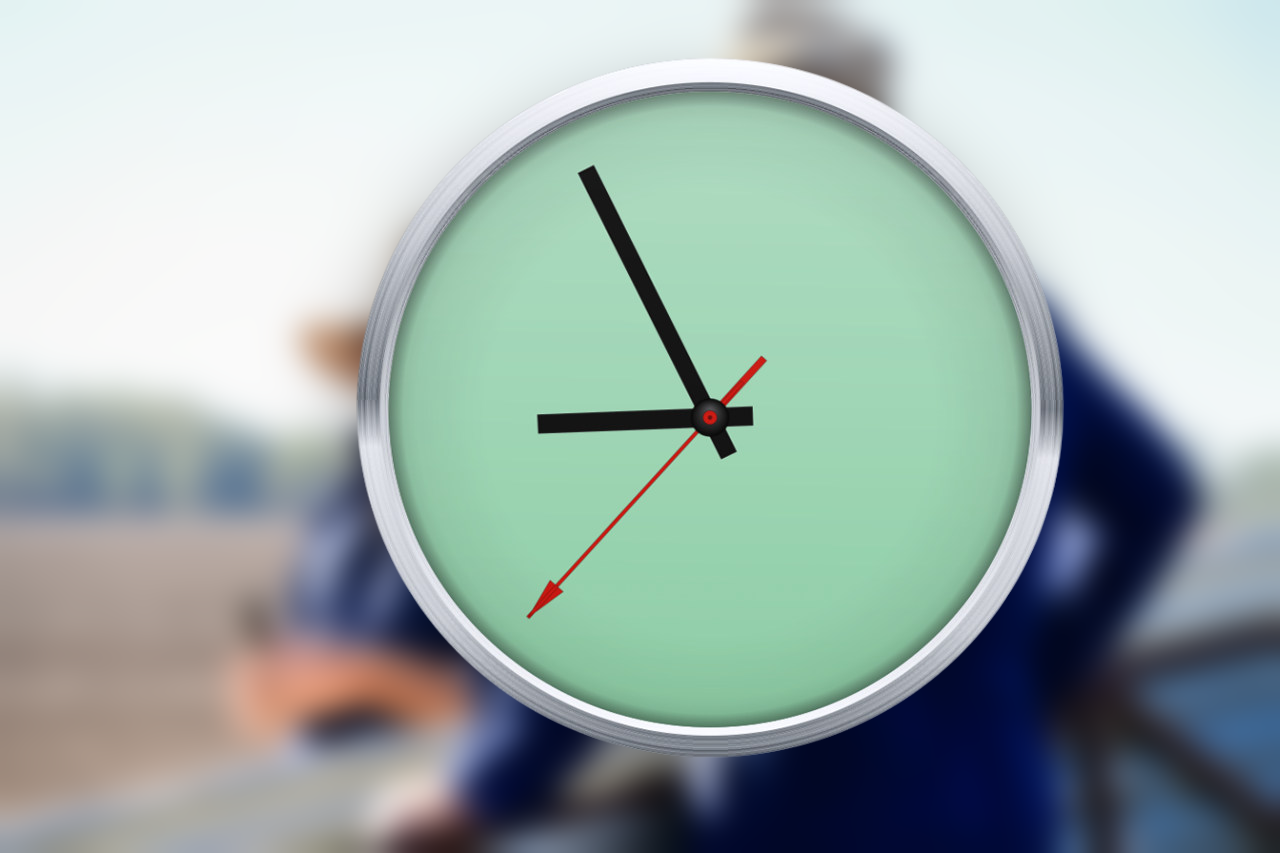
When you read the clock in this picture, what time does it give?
8:55:37
